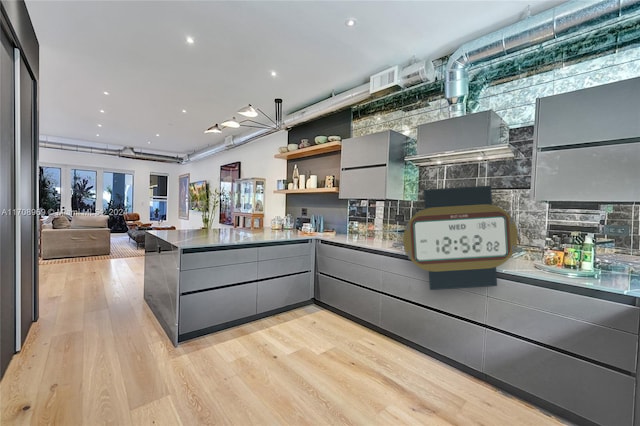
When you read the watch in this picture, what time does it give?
12:52:02
